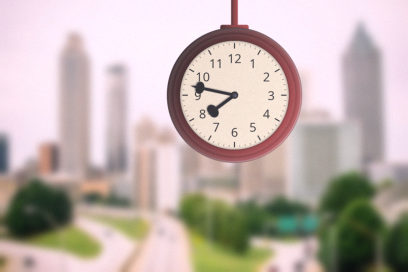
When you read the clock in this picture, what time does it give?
7:47
